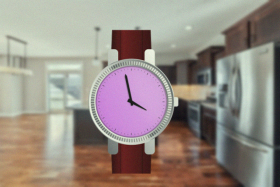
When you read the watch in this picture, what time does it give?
3:58
